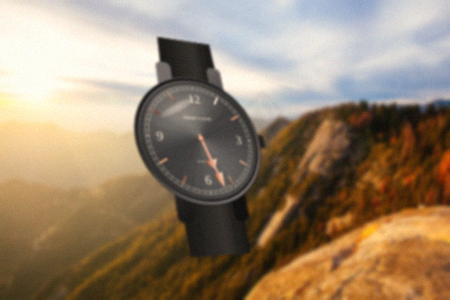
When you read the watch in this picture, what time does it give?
5:27
